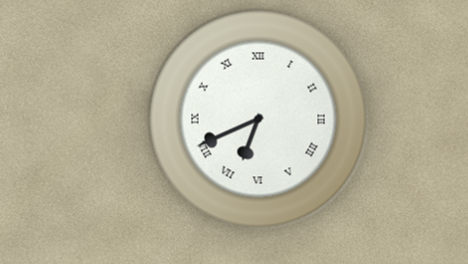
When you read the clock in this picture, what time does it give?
6:41
